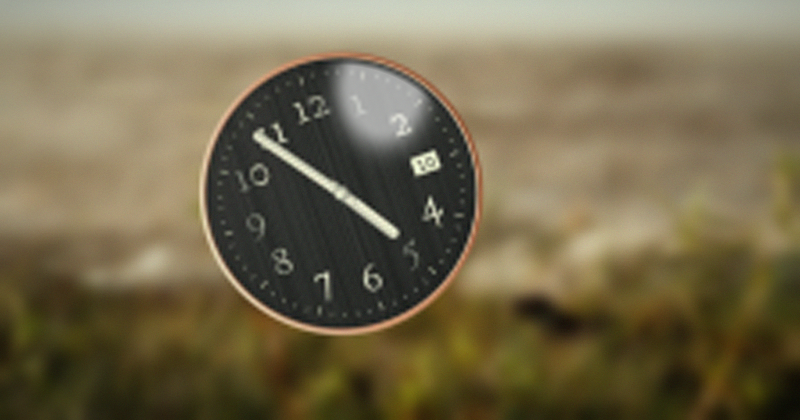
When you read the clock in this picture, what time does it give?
4:54
